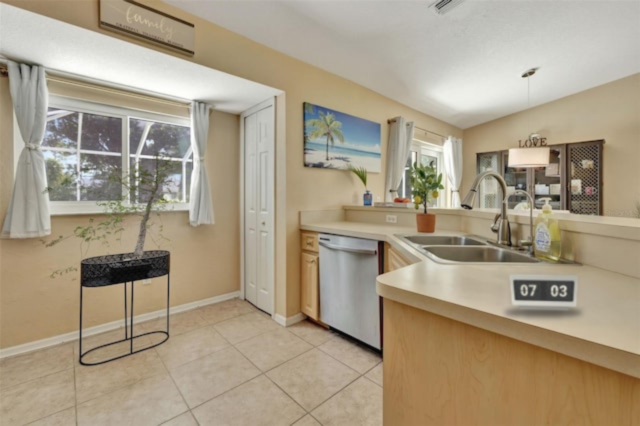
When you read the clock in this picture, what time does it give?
7:03
